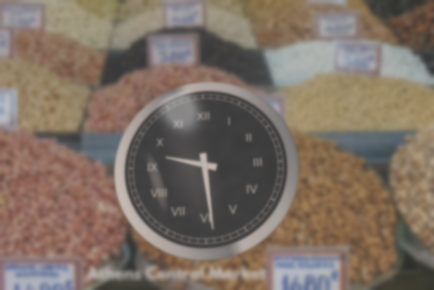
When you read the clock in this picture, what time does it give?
9:29
